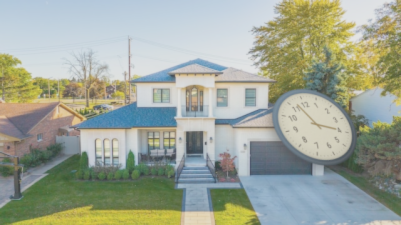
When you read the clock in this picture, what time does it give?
3:57
